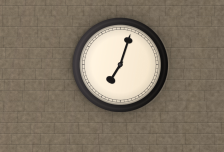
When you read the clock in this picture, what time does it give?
7:03
